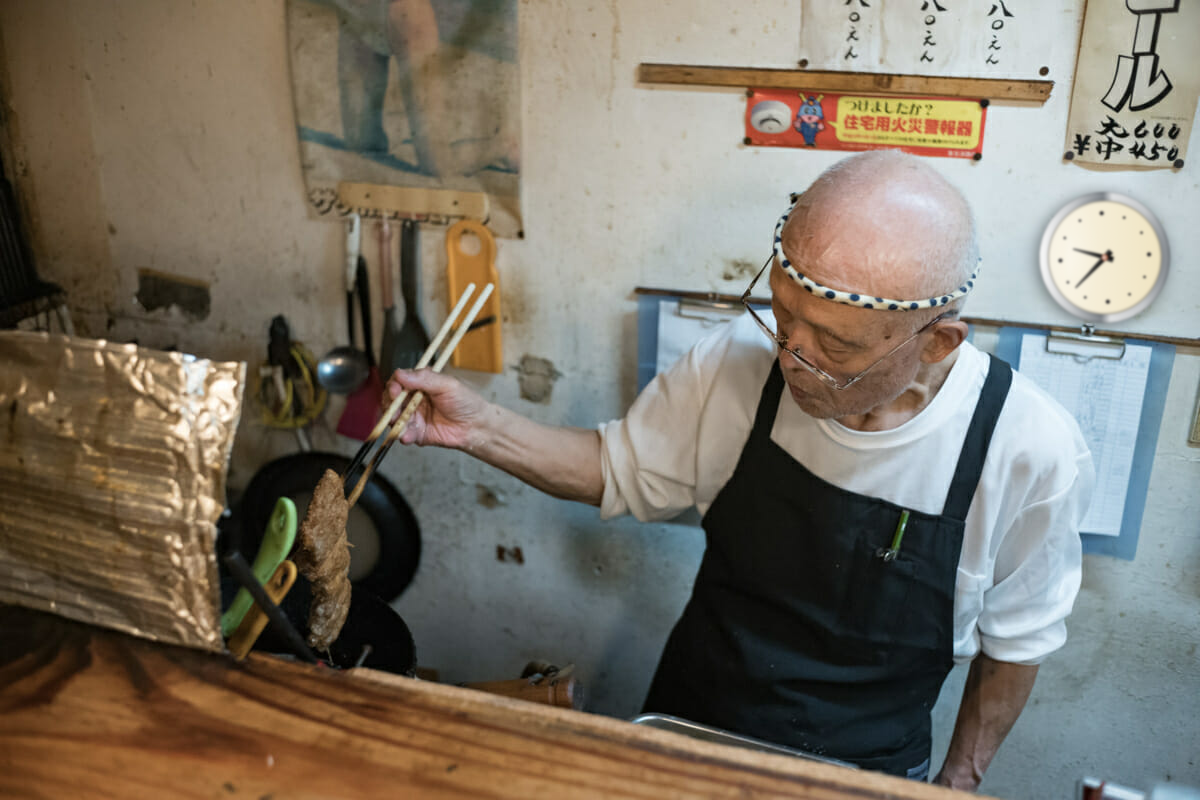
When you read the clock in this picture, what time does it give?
9:38
